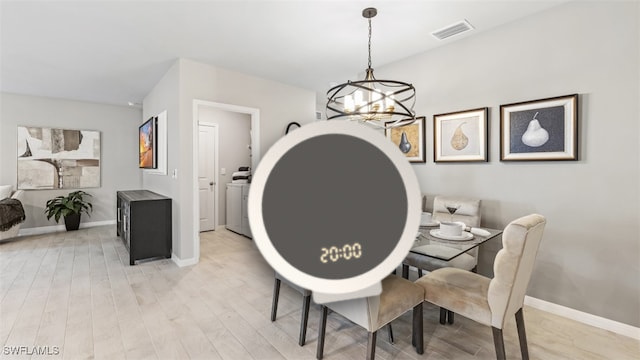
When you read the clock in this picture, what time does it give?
20:00
